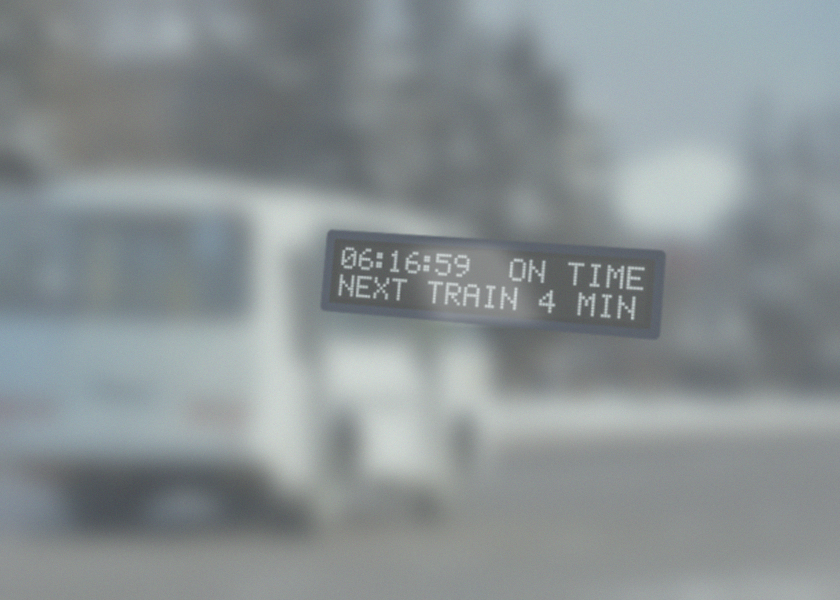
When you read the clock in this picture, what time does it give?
6:16:59
